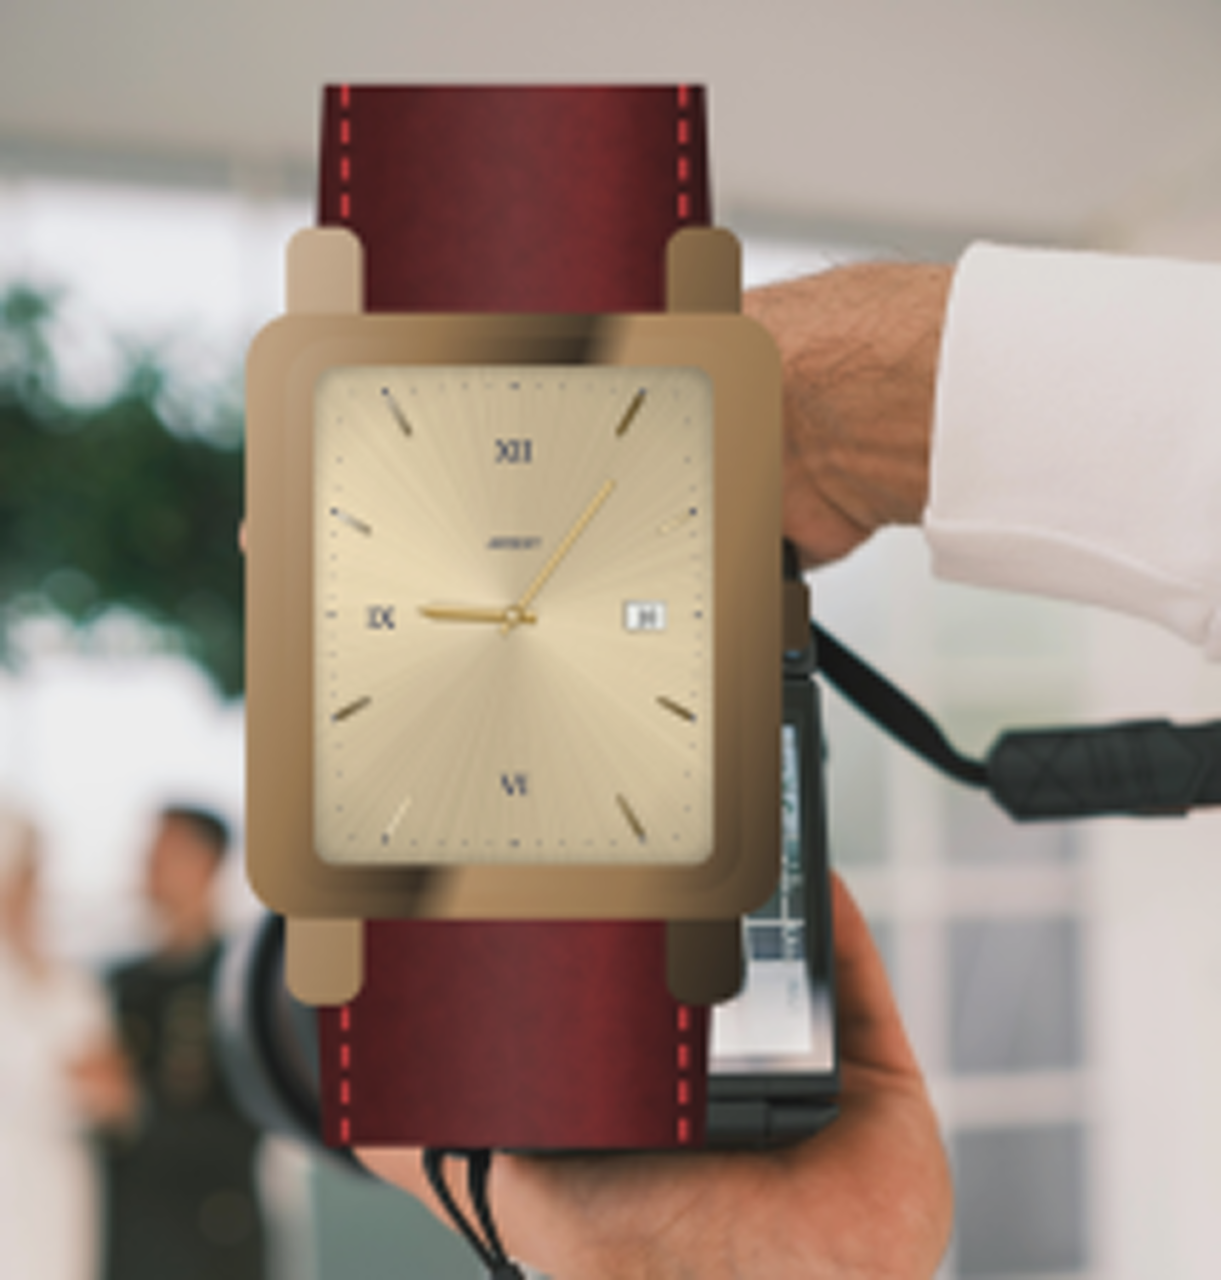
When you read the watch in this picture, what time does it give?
9:06
